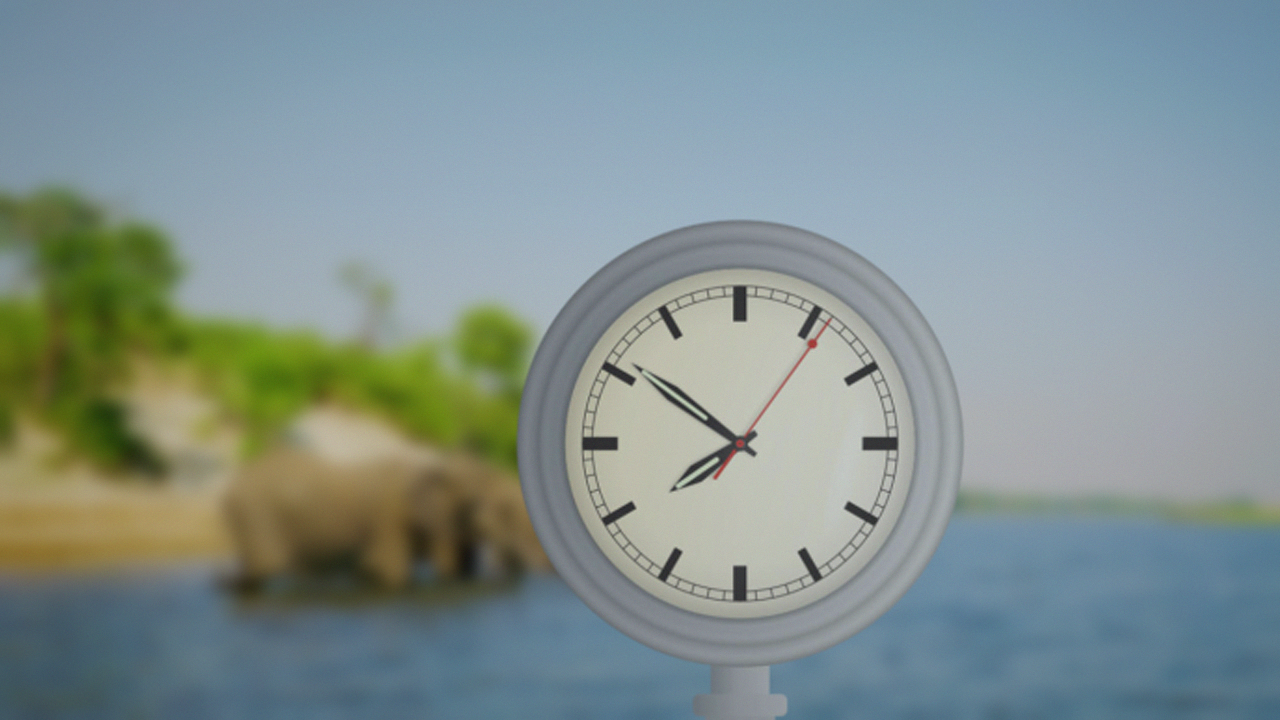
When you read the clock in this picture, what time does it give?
7:51:06
